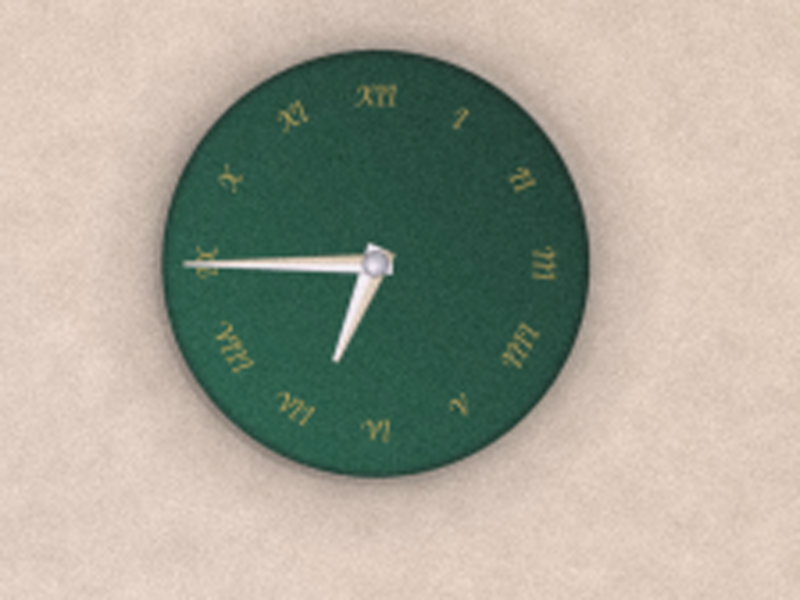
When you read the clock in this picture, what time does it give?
6:45
